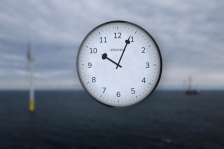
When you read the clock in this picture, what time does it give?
10:04
